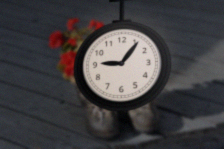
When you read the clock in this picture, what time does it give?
9:06
